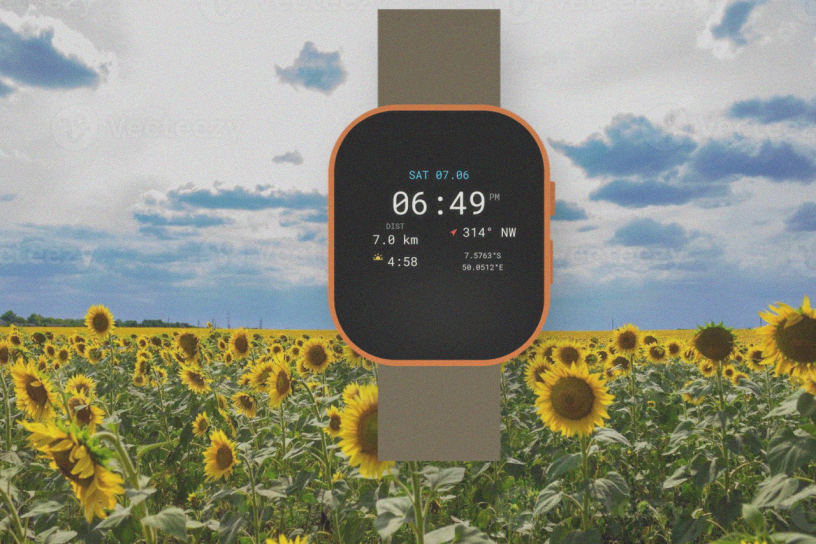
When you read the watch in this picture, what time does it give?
6:49
